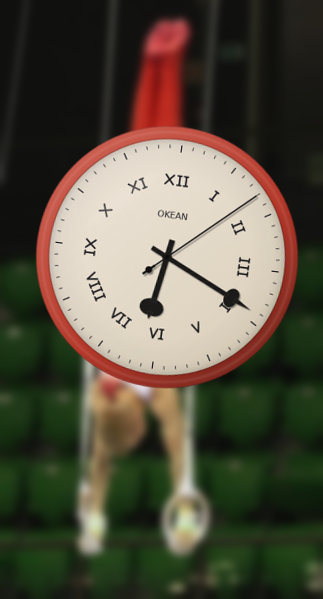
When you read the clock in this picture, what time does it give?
6:19:08
